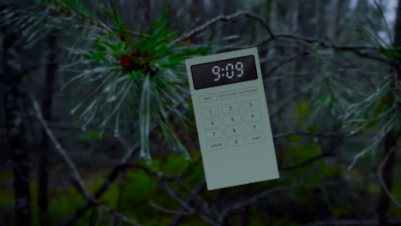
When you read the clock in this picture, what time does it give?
9:09
